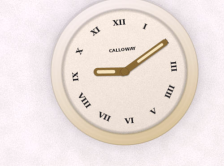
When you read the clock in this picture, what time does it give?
9:10
